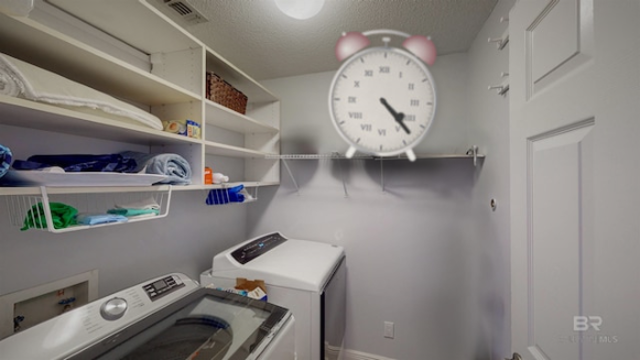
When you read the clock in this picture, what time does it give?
4:23
